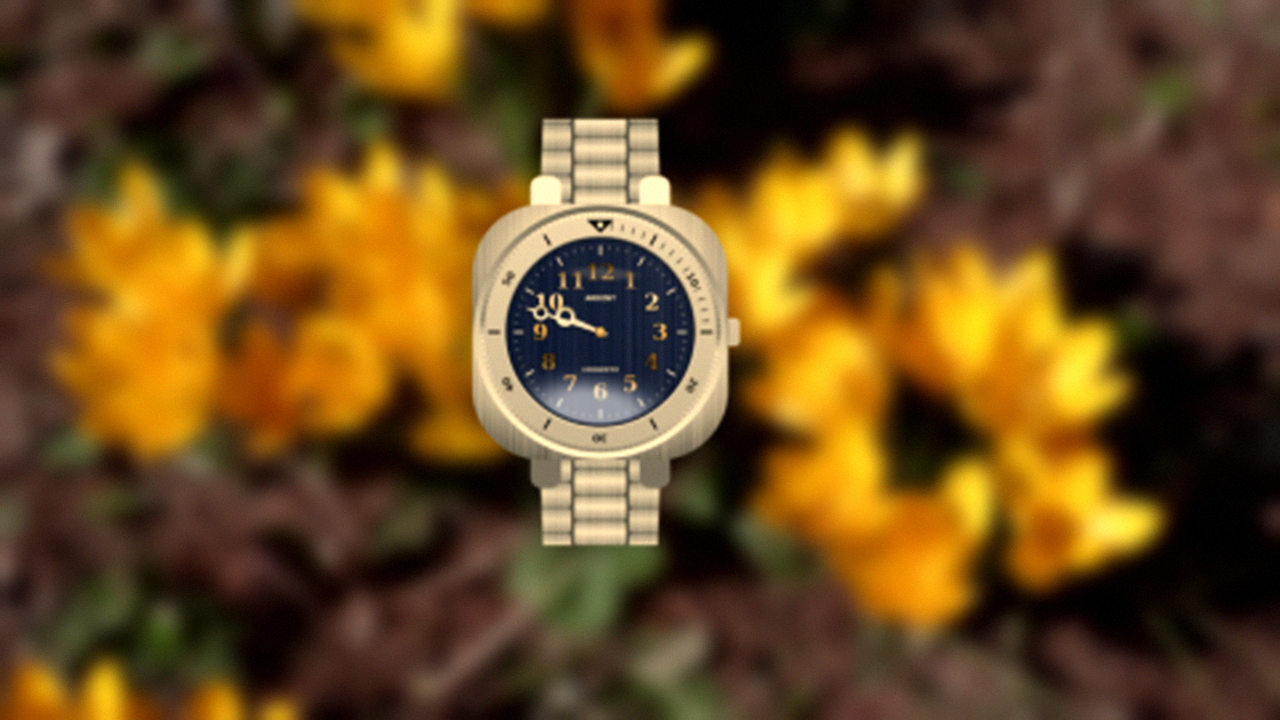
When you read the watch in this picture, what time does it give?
9:48
